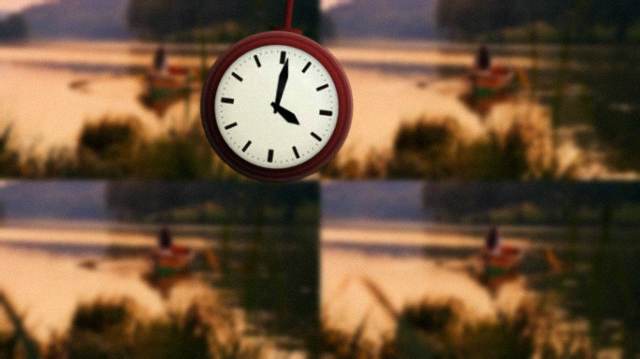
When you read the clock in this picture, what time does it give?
4:01
